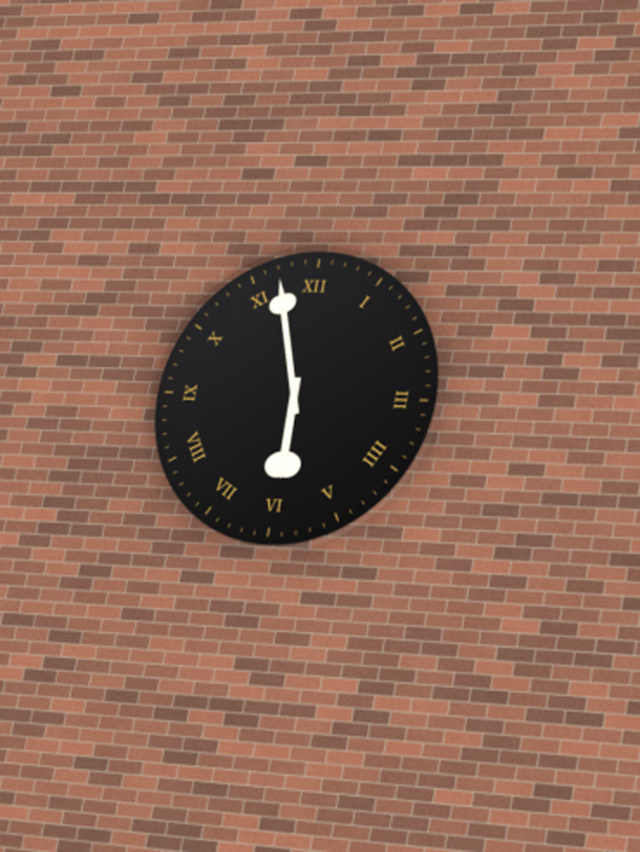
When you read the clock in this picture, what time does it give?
5:57
